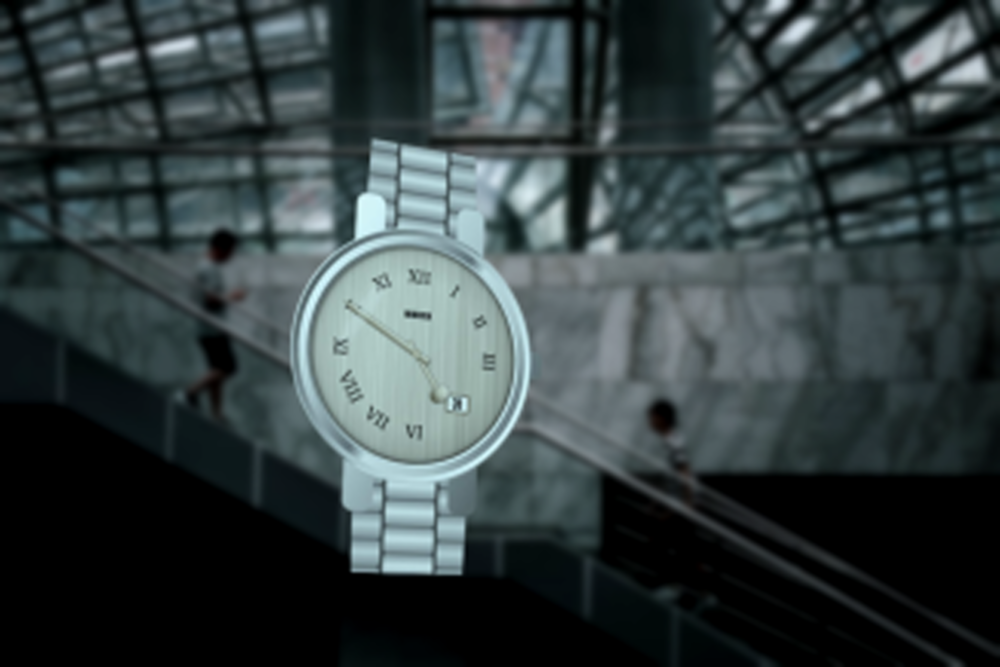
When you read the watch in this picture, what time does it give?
4:50
